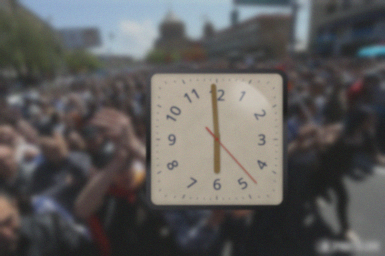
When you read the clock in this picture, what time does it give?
5:59:23
